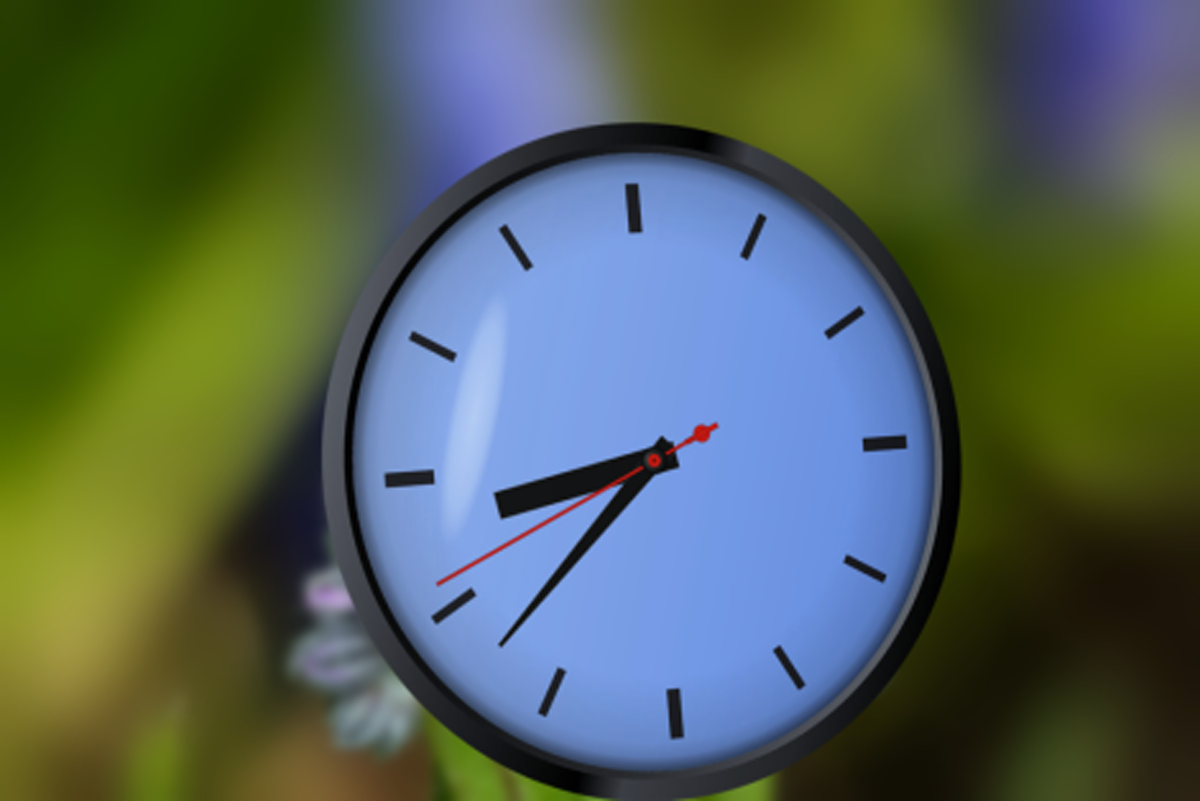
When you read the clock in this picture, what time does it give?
8:37:41
